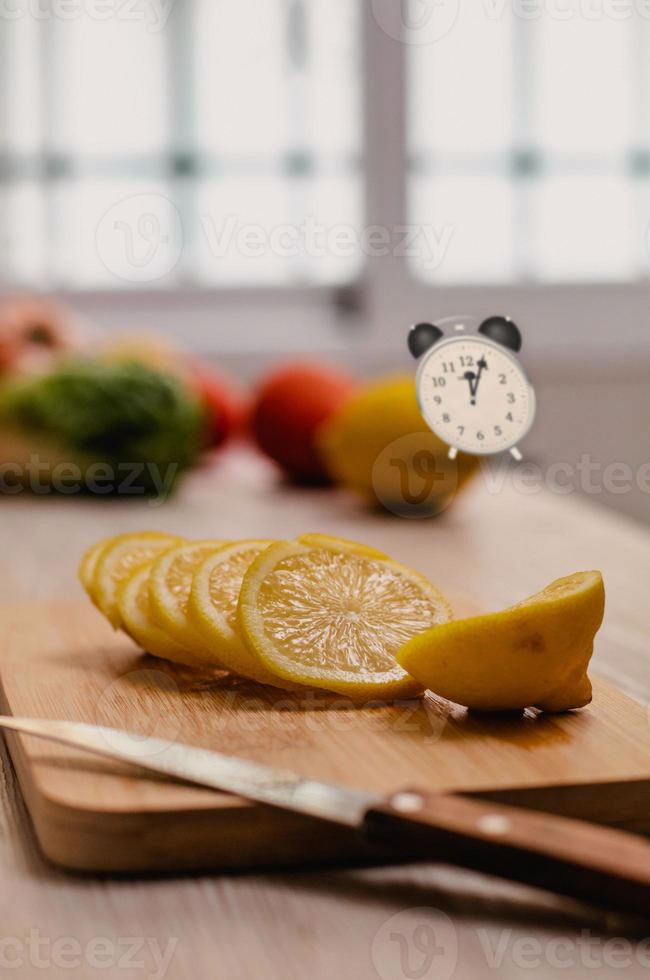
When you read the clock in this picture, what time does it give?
12:04
